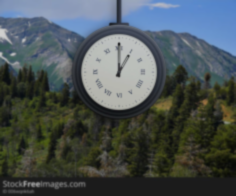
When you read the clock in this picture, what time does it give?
1:00
